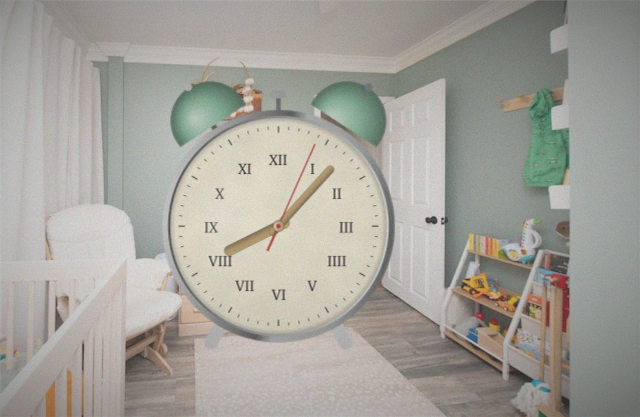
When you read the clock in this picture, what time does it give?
8:07:04
